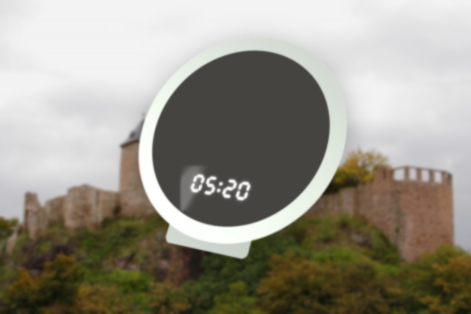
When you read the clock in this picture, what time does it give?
5:20
